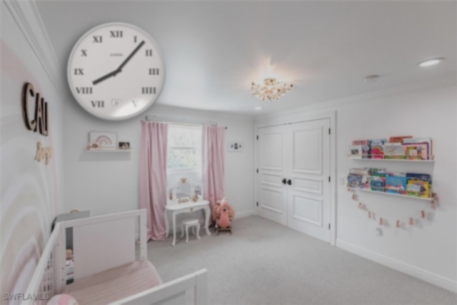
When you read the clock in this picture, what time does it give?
8:07
